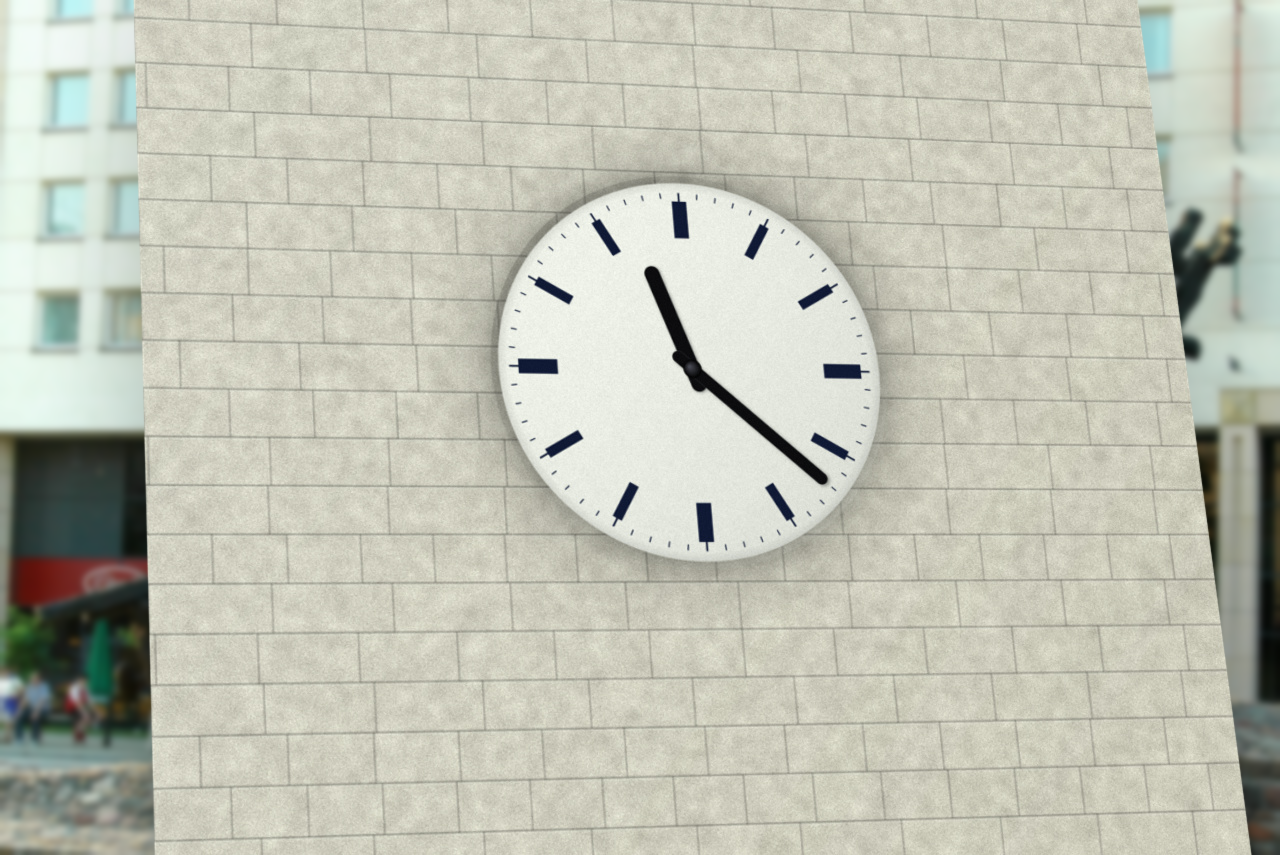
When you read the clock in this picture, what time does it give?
11:22
